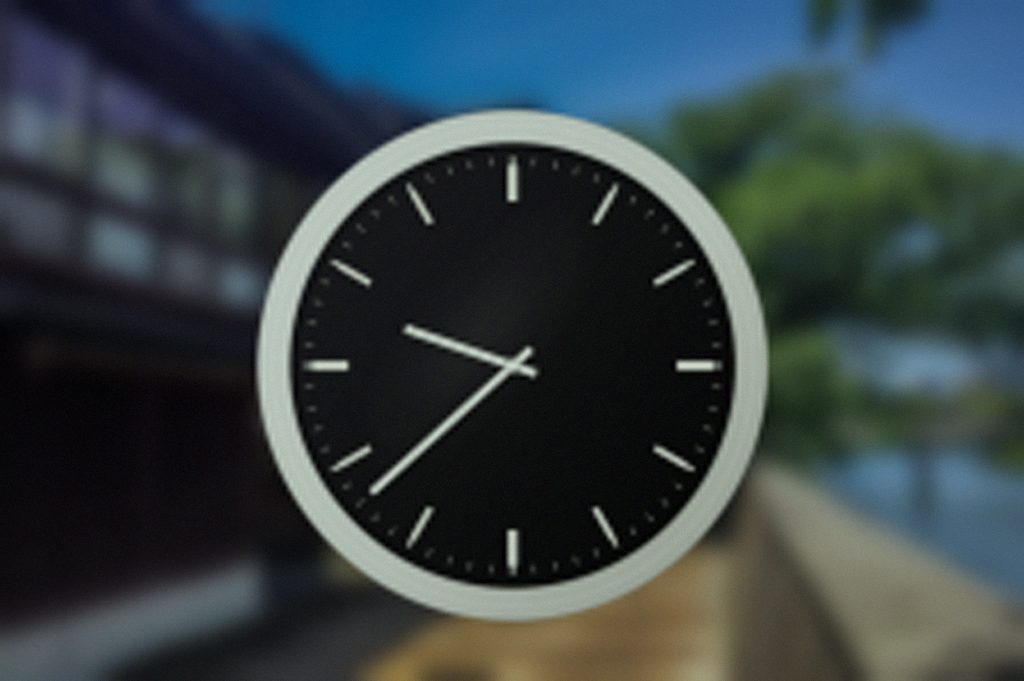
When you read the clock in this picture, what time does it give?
9:38
